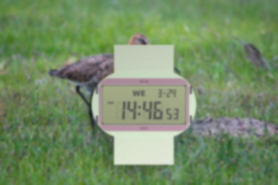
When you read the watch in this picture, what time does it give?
14:46:53
